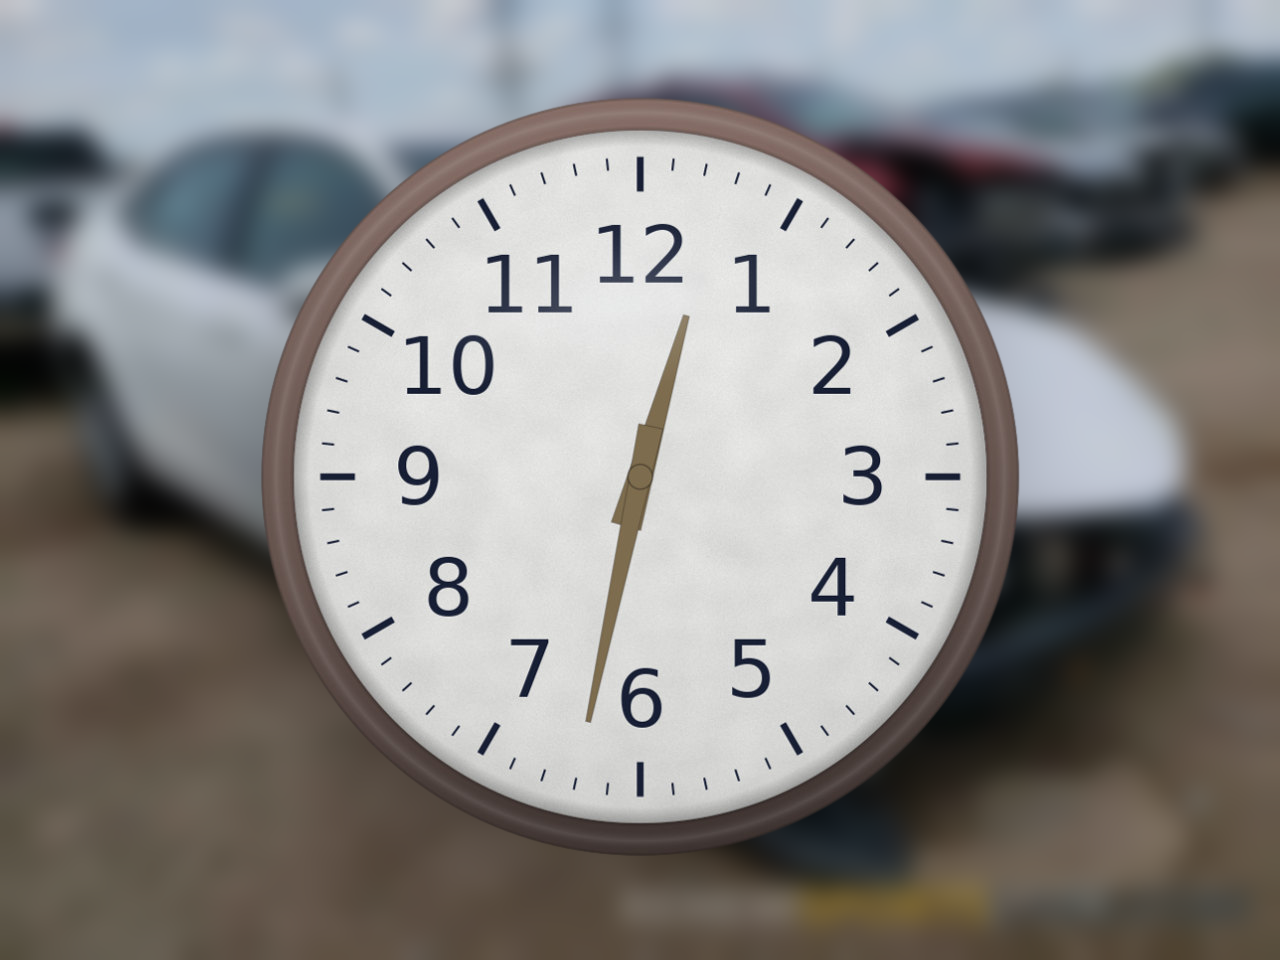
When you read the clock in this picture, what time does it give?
12:32
